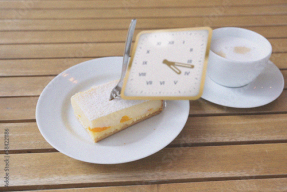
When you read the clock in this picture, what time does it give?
4:17
